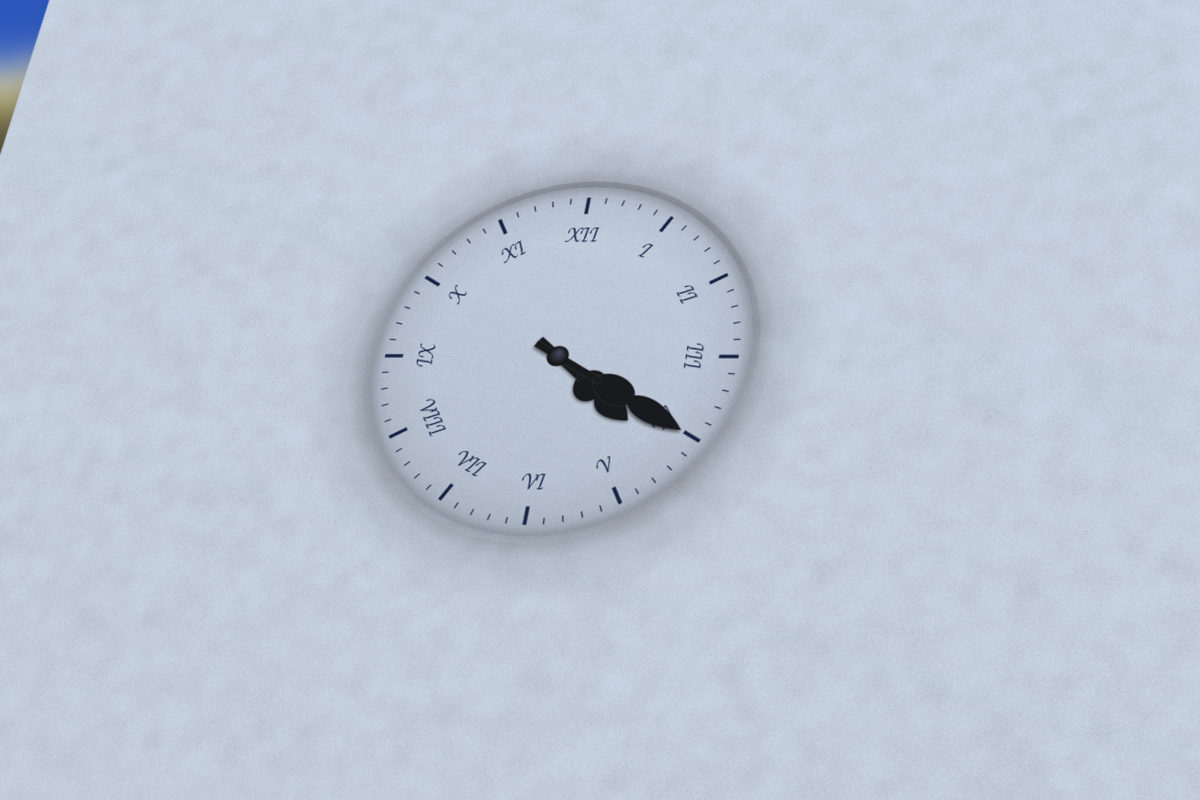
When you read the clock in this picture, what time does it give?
4:20
